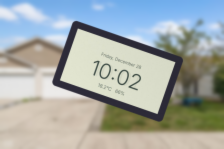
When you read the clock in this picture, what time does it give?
10:02
